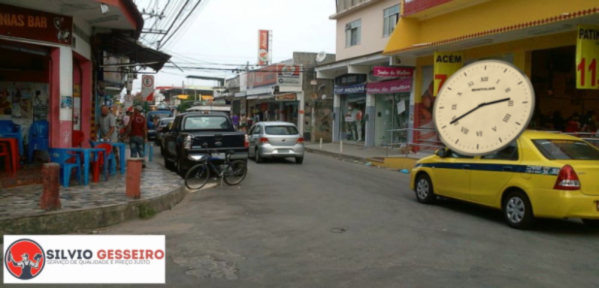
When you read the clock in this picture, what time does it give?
2:40
